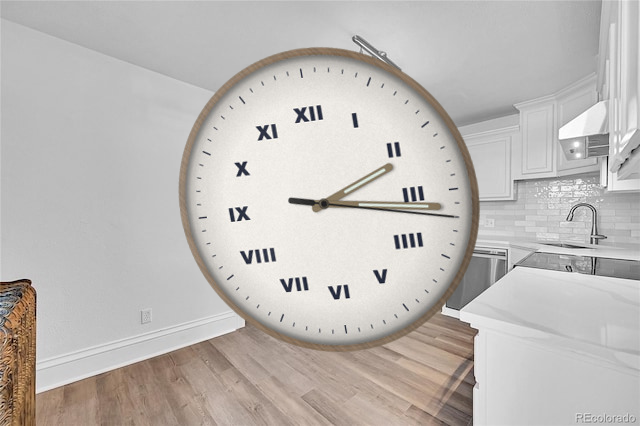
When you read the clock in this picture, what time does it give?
2:16:17
